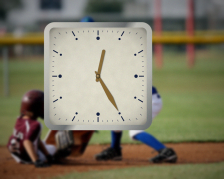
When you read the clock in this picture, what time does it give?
12:25
